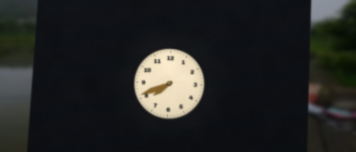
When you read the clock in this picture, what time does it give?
7:41
